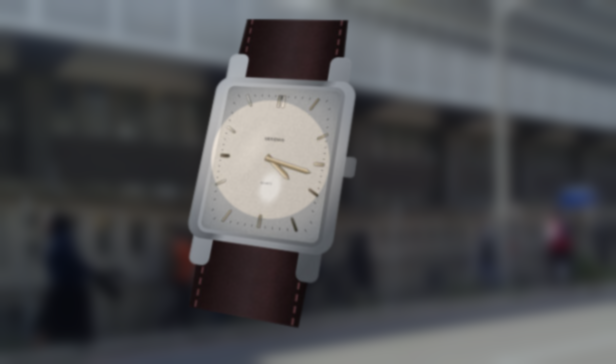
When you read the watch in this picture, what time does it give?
4:17
